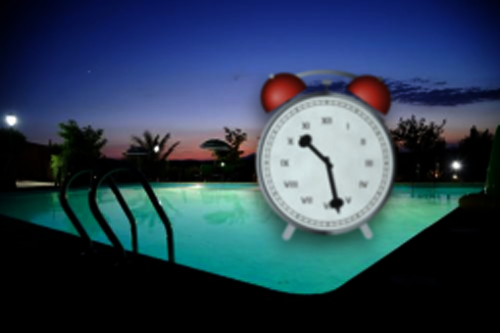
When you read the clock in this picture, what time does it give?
10:28
